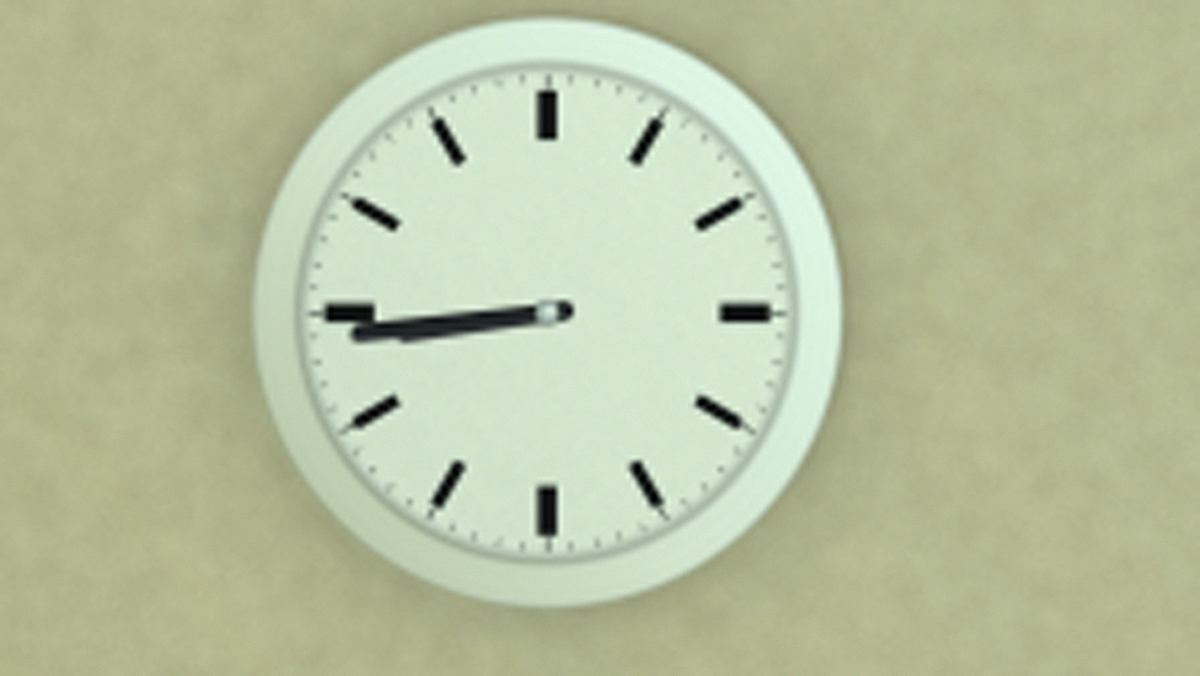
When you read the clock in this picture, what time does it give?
8:44
